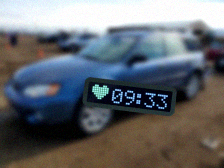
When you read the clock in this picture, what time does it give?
9:33
